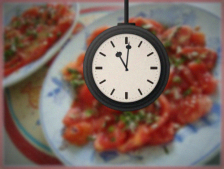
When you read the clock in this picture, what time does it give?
11:01
